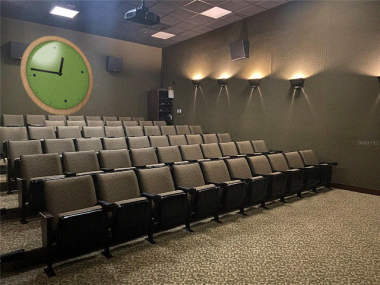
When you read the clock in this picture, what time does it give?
12:47
